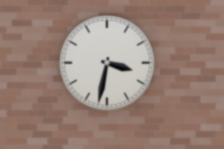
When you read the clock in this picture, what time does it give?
3:32
